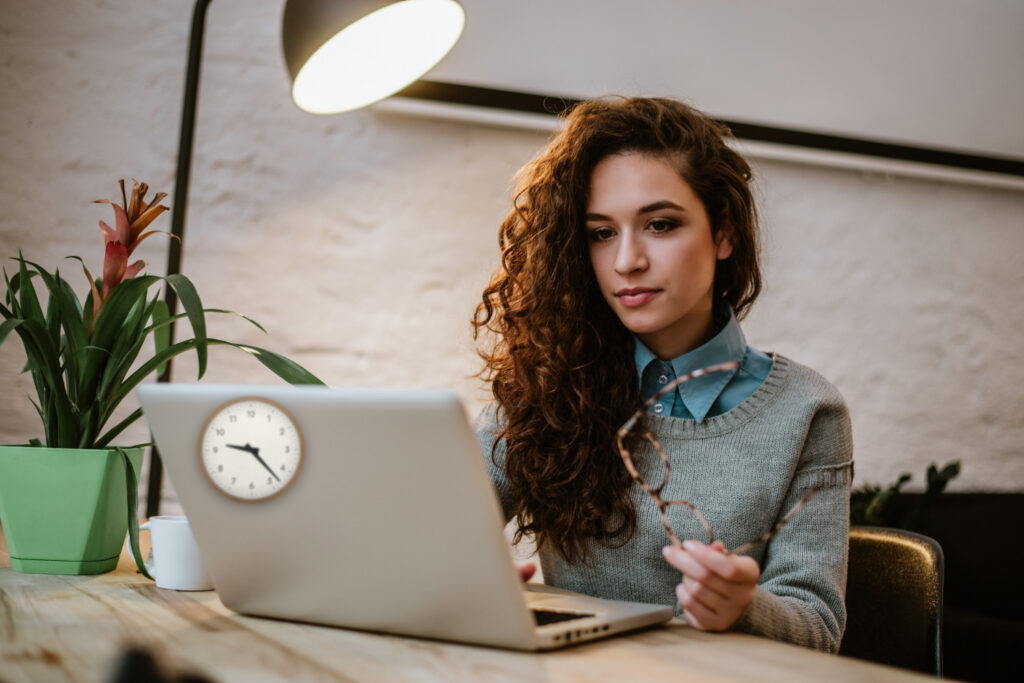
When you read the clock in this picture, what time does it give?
9:23
